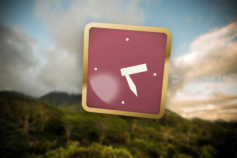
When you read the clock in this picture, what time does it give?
2:25
